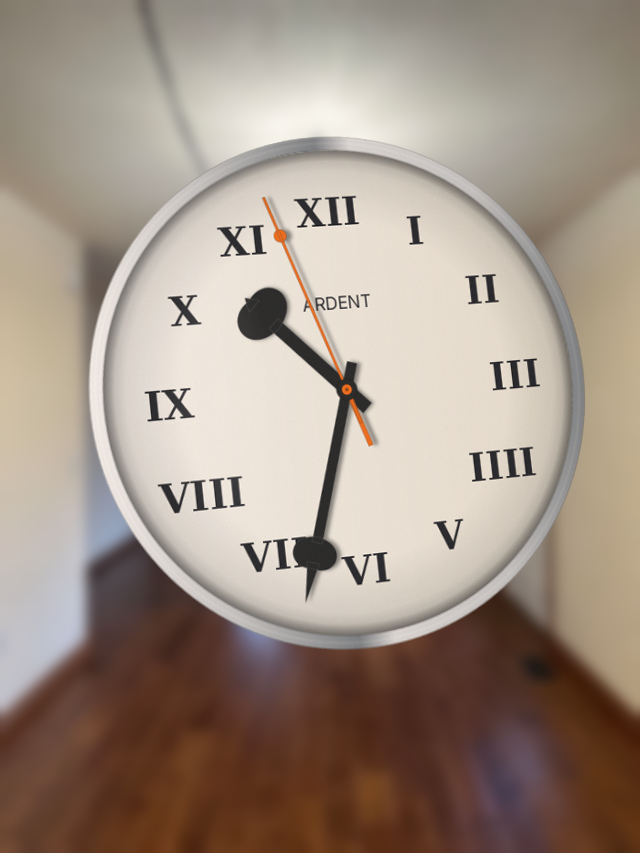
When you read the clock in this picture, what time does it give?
10:32:57
